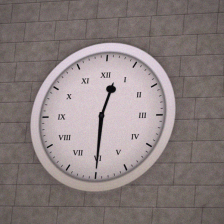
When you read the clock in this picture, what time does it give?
12:30
